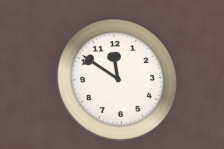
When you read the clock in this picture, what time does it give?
11:51
